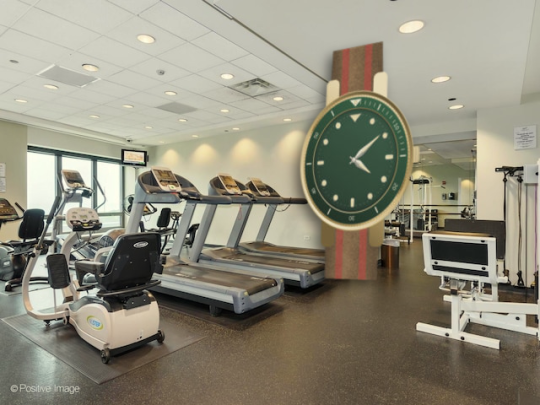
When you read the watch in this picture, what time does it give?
4:09
